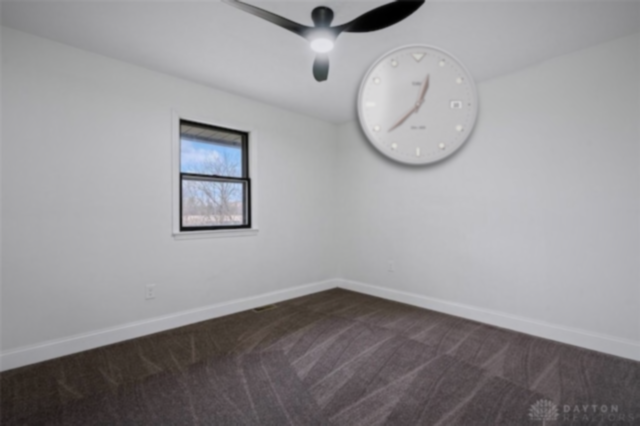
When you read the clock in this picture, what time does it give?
12:38
